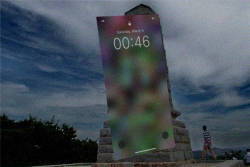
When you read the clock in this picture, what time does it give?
0:46
